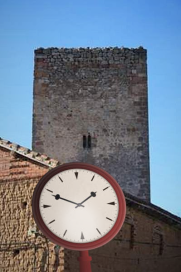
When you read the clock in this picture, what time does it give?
1:49
